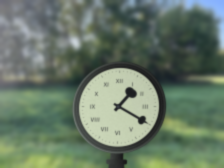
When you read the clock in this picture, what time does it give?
1:20
